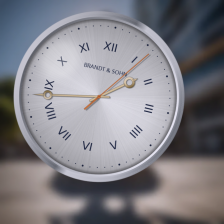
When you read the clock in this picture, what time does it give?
1:43:06
